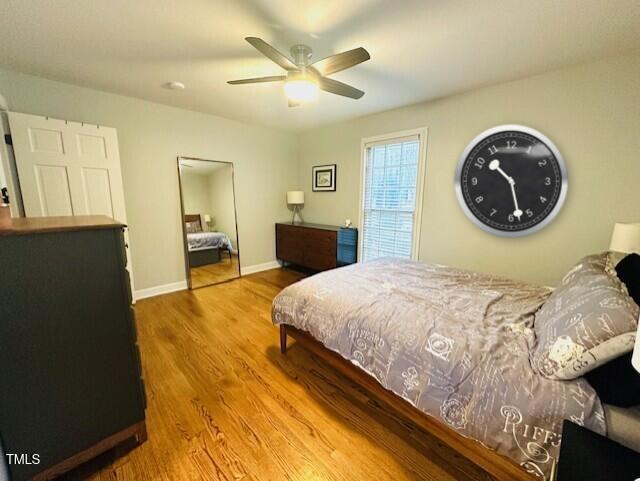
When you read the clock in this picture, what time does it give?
10:28
